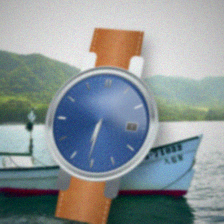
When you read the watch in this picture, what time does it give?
6:31
